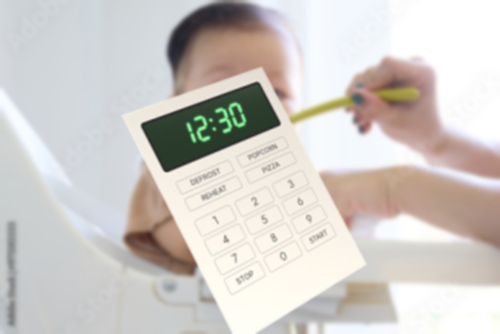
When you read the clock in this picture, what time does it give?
12:30
